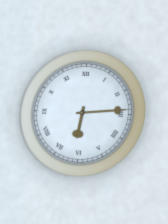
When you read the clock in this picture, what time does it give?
6:14
